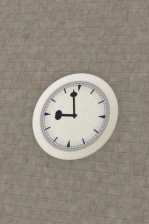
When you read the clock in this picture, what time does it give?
8:58
